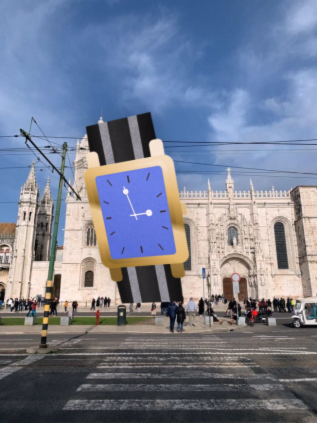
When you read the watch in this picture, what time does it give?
2:58
